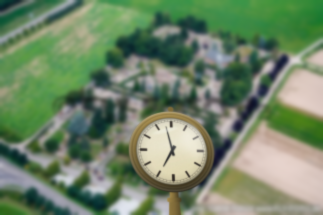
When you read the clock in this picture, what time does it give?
6:58
